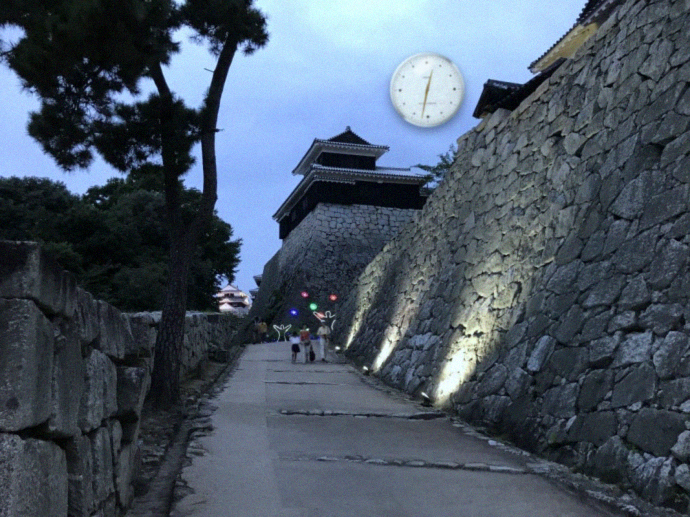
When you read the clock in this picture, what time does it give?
12:32
